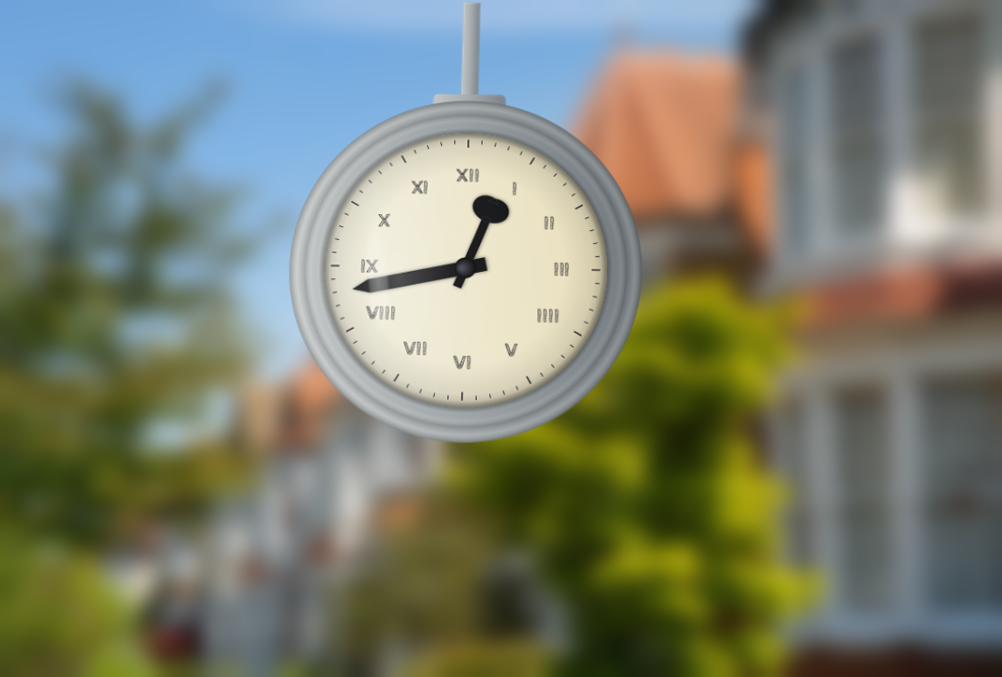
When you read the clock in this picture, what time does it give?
12:43
